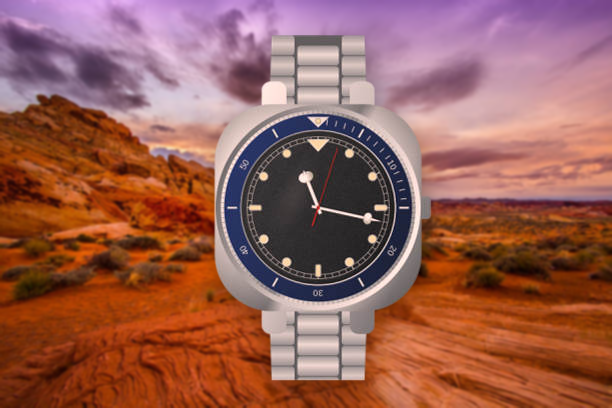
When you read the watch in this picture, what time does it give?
11:17:03
